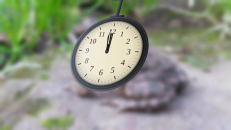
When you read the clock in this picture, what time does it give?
11:59
